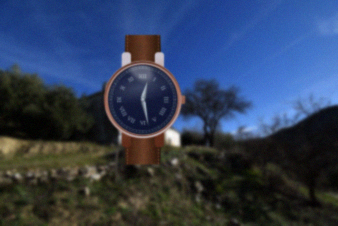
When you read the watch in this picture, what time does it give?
12:28
